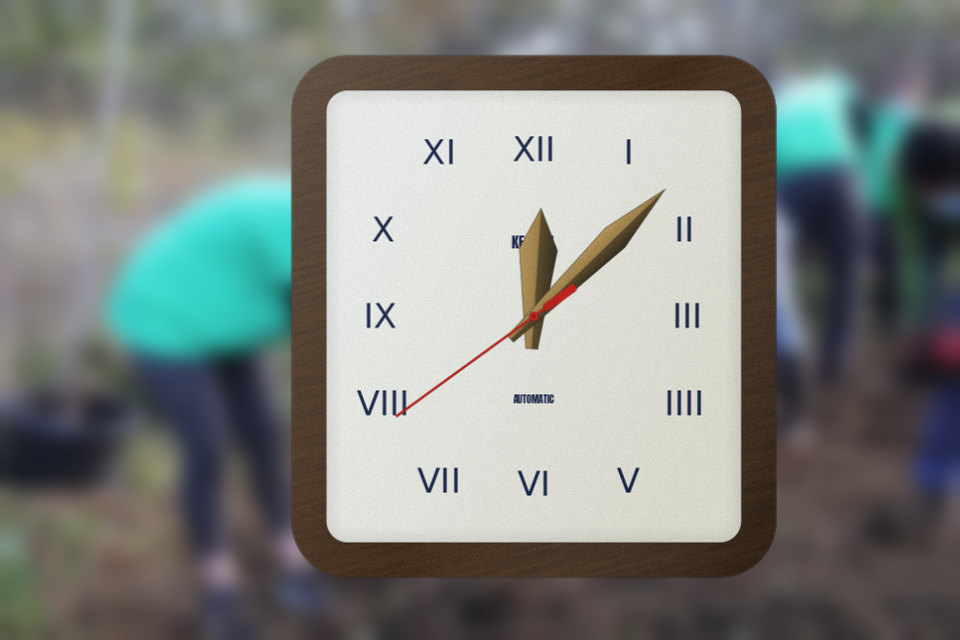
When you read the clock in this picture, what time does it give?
12:07:39
